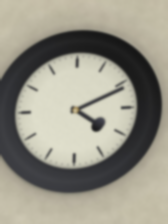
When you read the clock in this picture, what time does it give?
4:11
